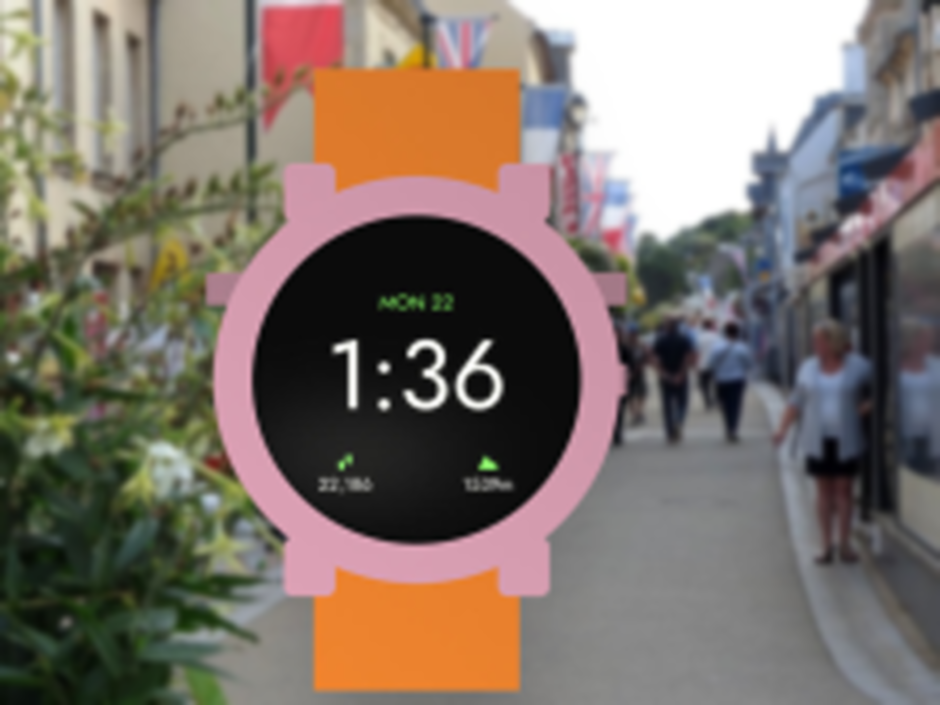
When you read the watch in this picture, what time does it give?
1:36
